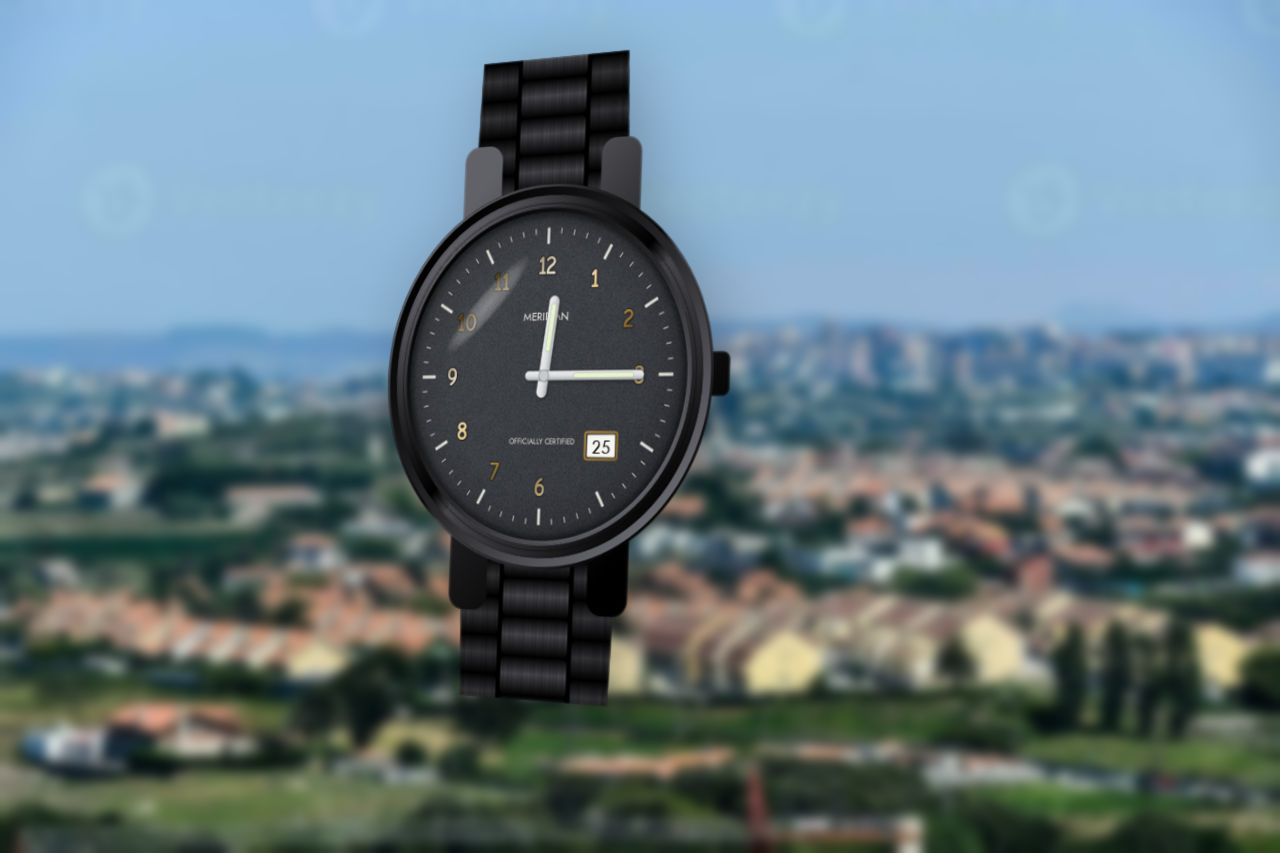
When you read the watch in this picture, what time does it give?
12:15
